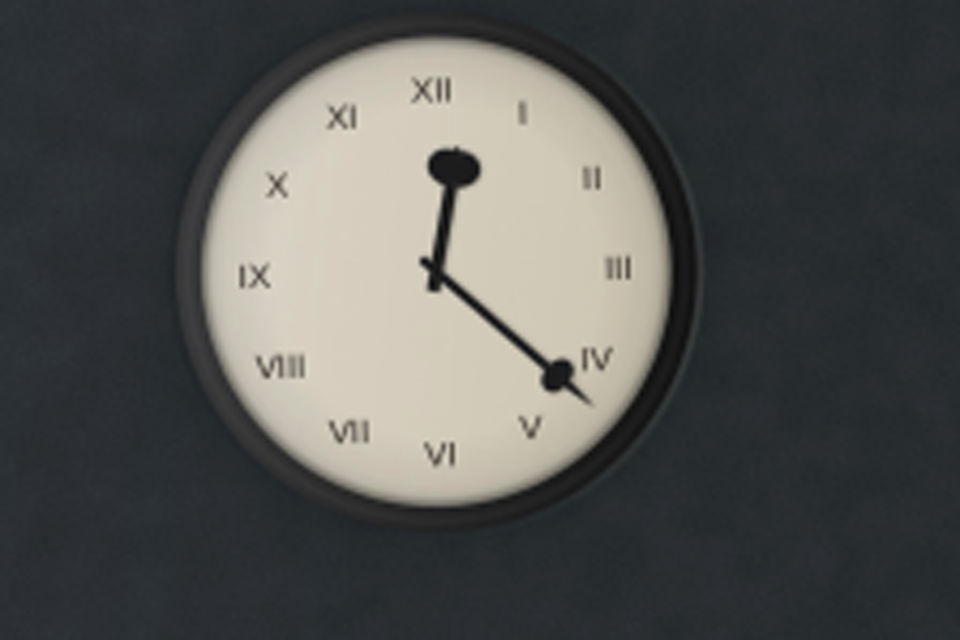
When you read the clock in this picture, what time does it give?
12:22
